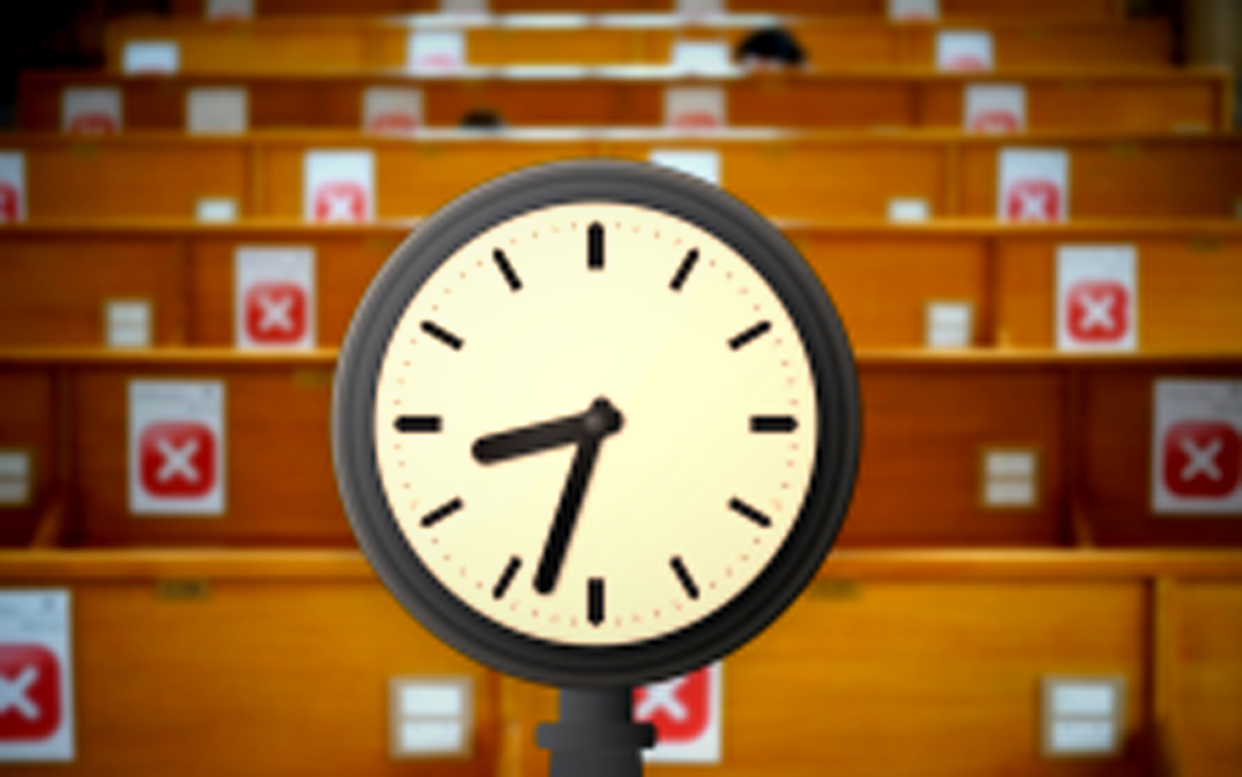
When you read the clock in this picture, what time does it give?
8:33
